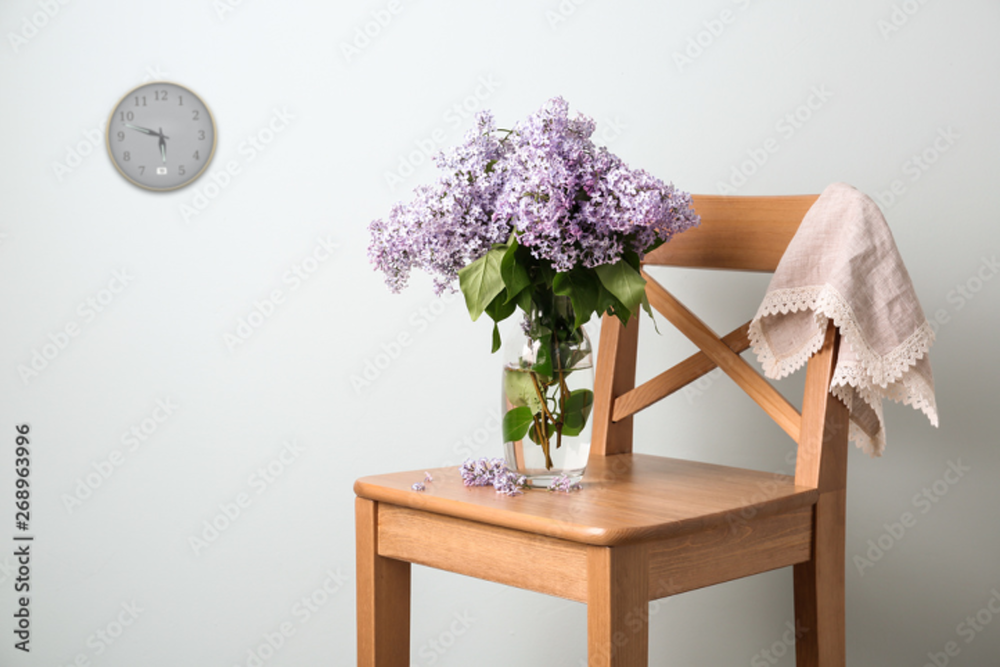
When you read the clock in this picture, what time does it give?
5:48
